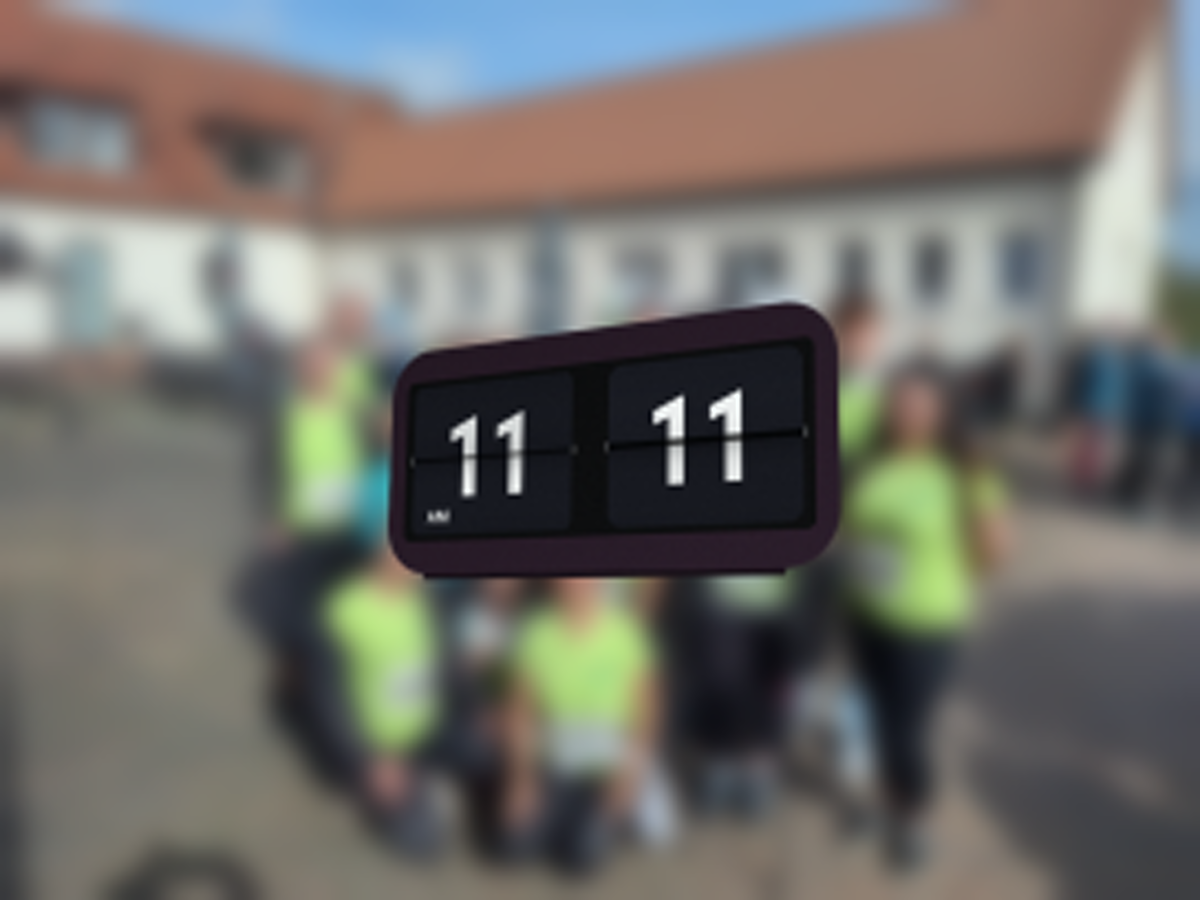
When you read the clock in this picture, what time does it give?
11:11
